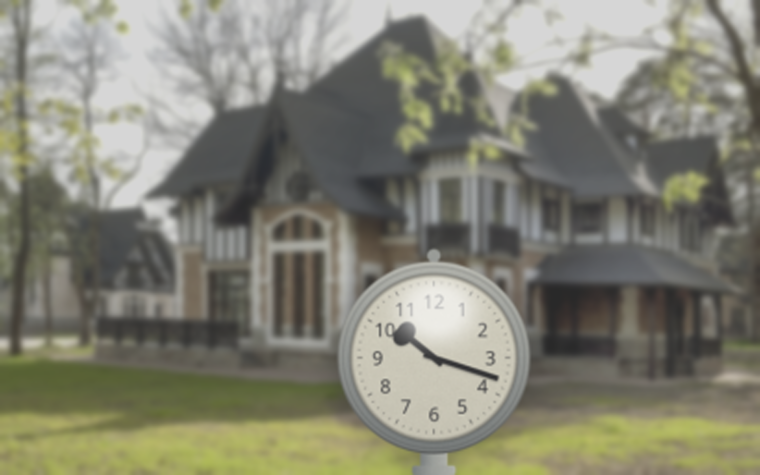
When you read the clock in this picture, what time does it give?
10:18
